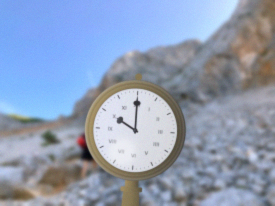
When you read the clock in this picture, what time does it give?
10:00
